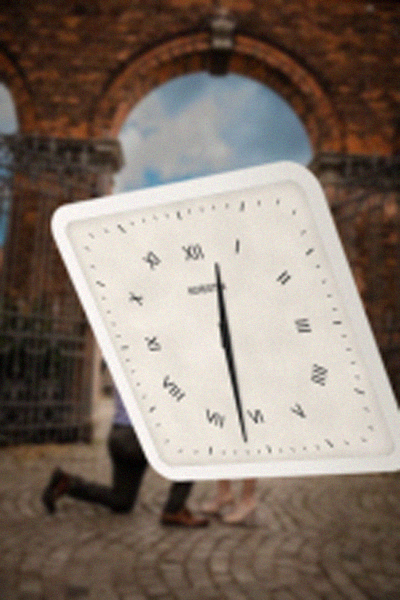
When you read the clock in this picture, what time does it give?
12:32
